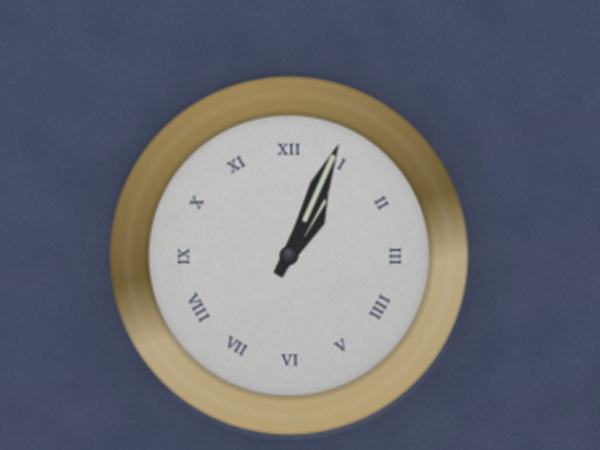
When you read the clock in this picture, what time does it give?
1:04
